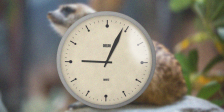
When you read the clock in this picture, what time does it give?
9:04
